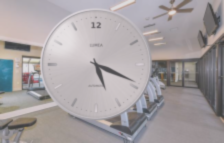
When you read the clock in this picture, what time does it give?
5:19
